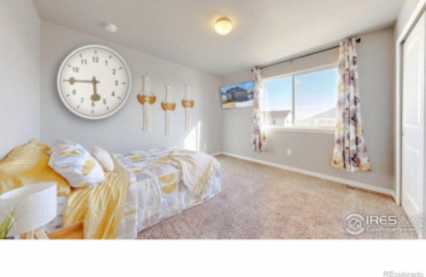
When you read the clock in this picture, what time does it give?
5:45
